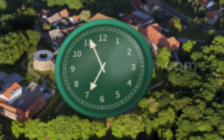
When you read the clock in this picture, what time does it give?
6:56
